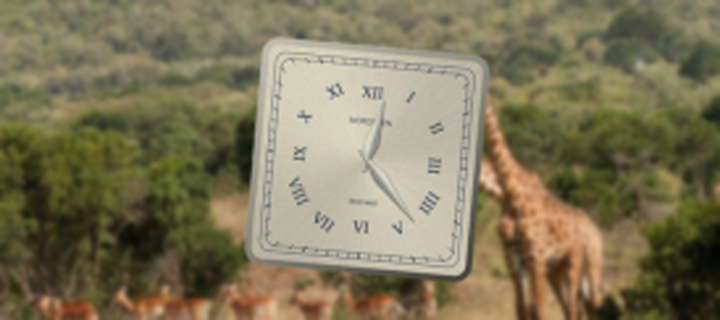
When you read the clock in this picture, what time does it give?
12:23
